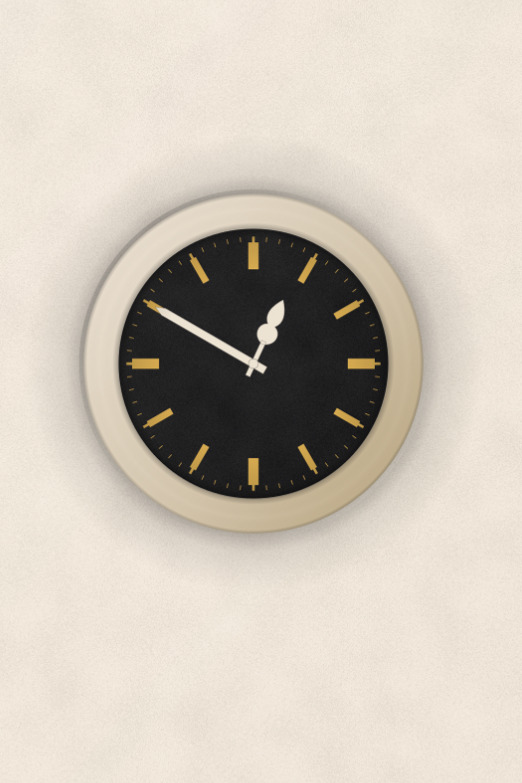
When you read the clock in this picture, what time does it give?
12:50
